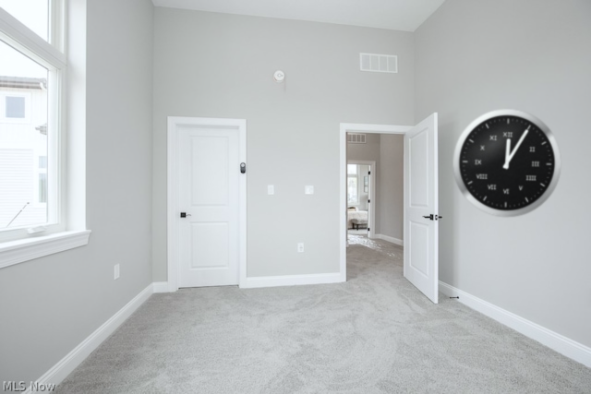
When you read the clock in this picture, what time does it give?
12:05
